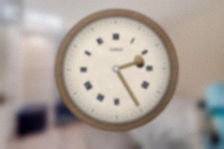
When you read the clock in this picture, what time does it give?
2:25
